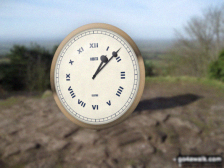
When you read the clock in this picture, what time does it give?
1:08
